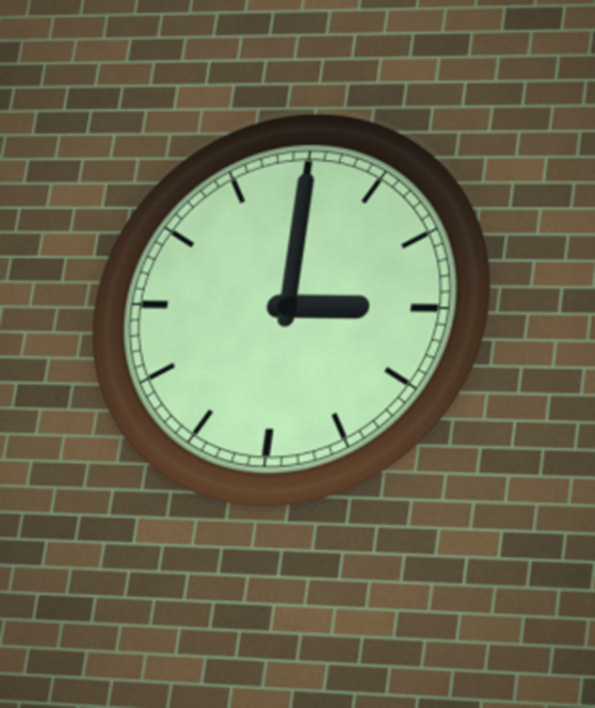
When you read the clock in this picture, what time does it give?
3:00
